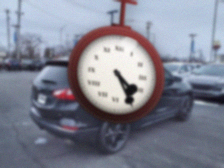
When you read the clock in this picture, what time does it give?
4:25
